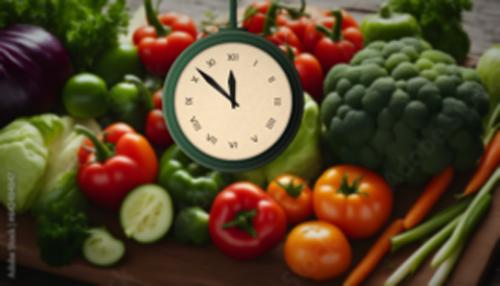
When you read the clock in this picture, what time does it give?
11:52
